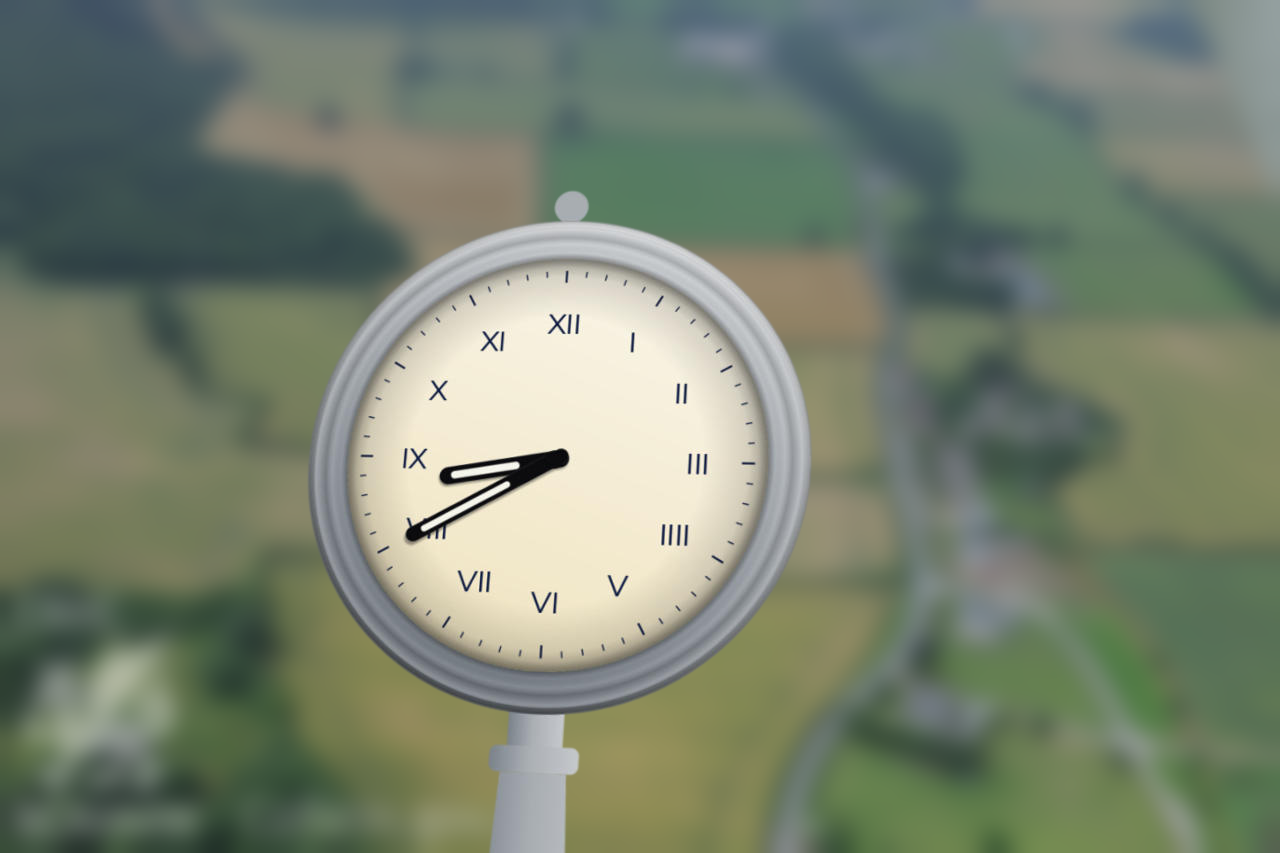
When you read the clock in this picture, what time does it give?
8:40
